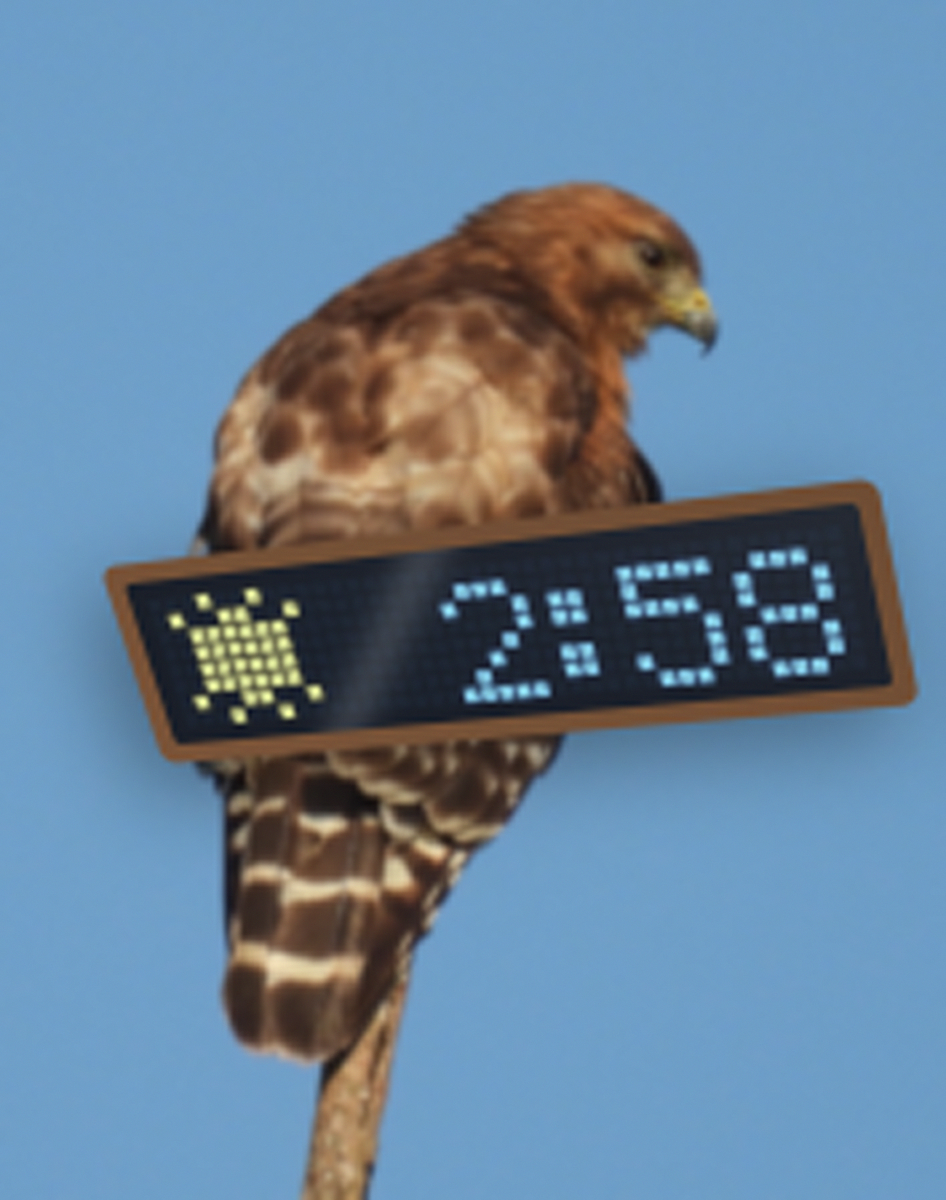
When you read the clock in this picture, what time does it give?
2:58
